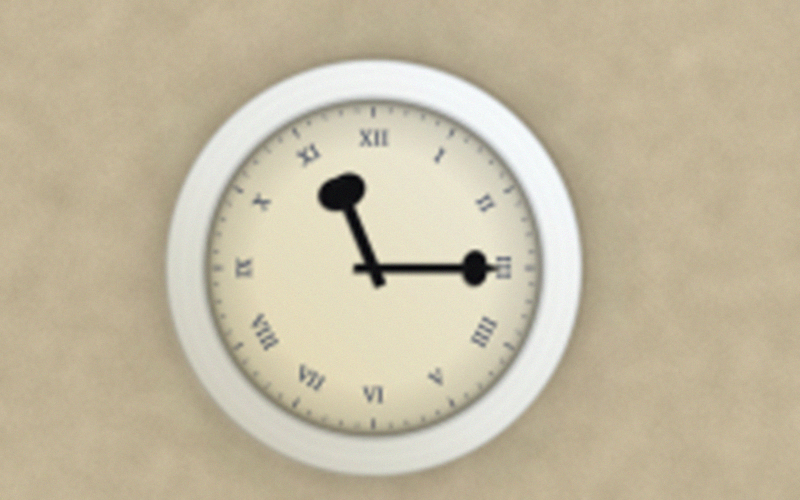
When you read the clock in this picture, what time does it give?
11:15
